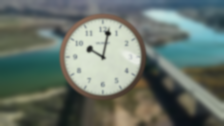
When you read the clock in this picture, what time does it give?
10:02
